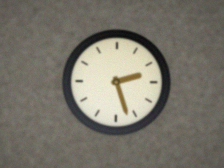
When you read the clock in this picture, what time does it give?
2:27
